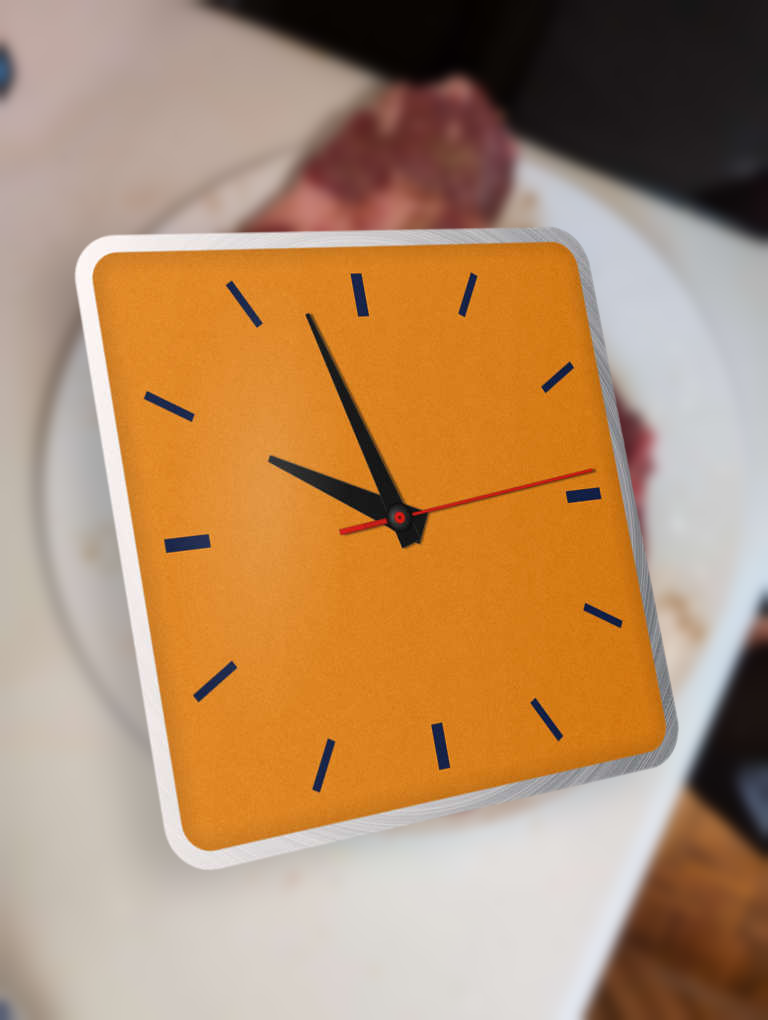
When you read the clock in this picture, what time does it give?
9:57:14
